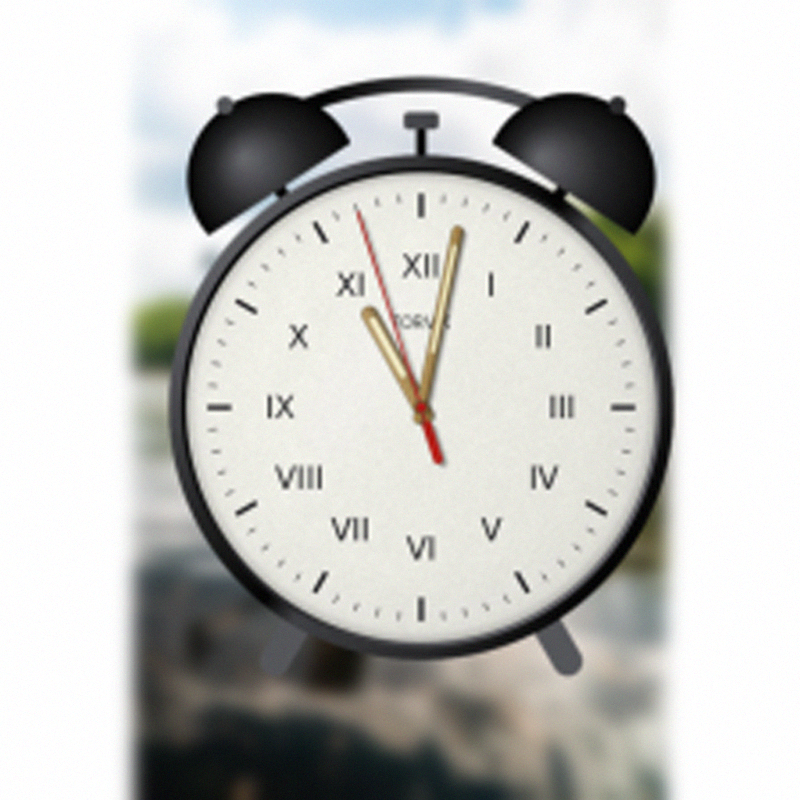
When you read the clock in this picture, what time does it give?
11:01:57
